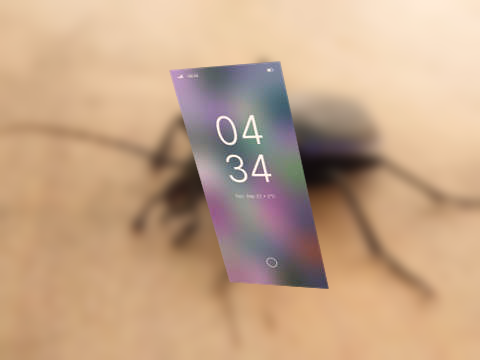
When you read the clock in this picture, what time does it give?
4:34
